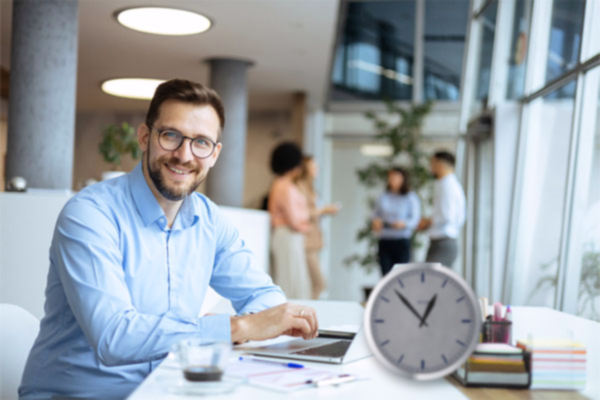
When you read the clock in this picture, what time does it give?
12:53
